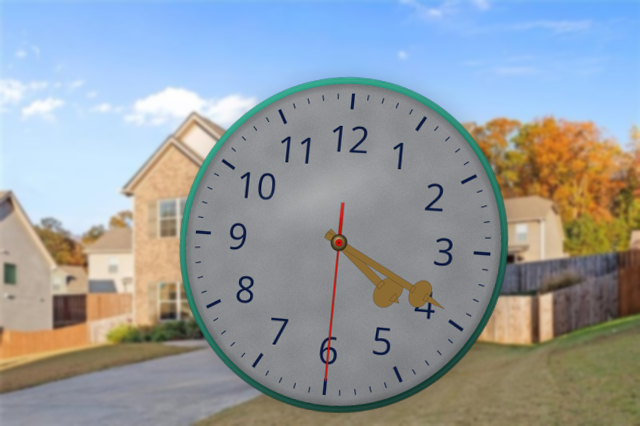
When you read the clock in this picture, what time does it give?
4:19:30
